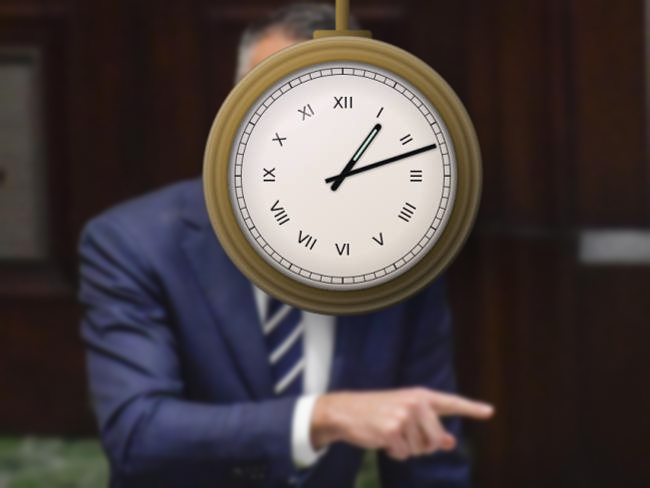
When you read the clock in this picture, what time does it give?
1:12
